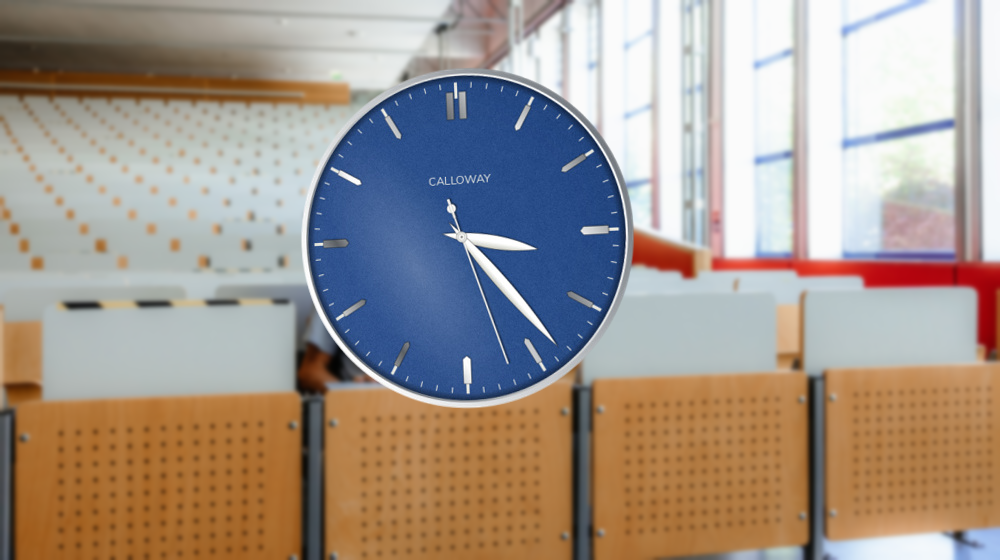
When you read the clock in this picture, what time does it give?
3:23:27
